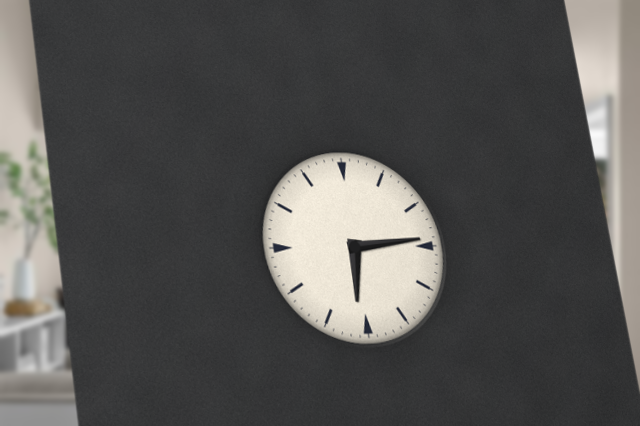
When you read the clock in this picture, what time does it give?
6:14
